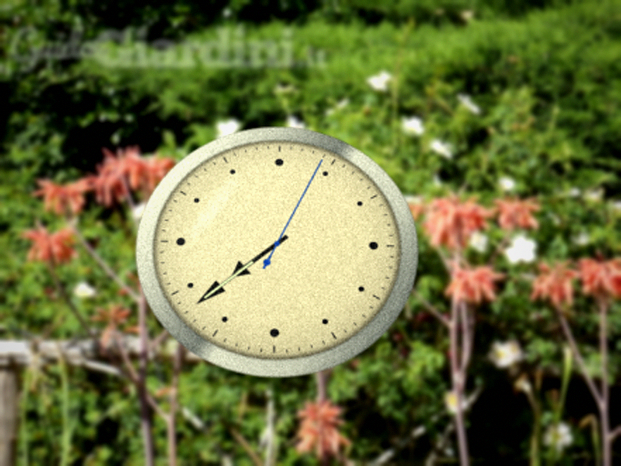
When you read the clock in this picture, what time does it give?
7:38:04
